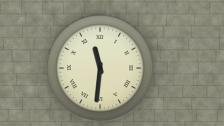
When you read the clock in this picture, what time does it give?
11:31
